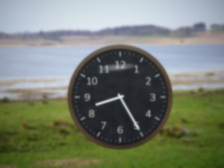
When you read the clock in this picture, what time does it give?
8:25
